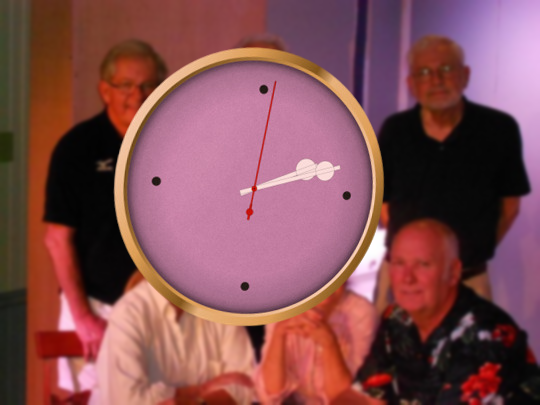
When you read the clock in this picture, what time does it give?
2:12:01
